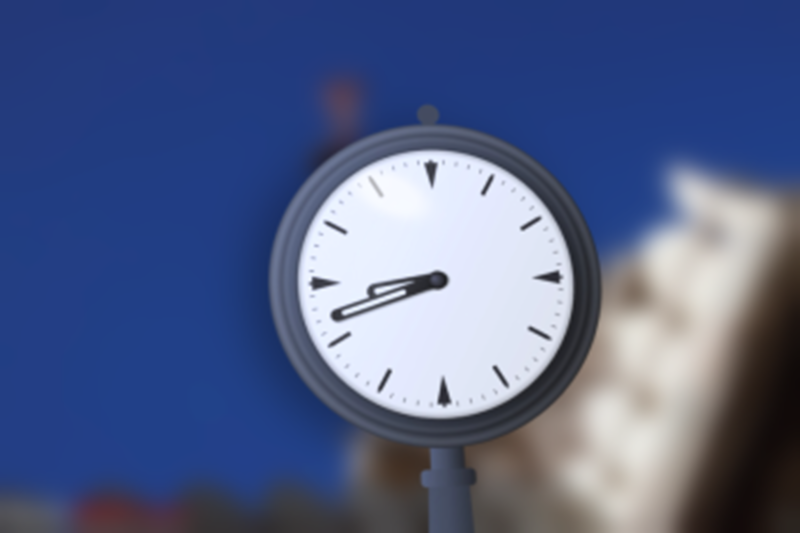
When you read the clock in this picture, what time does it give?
8:42
